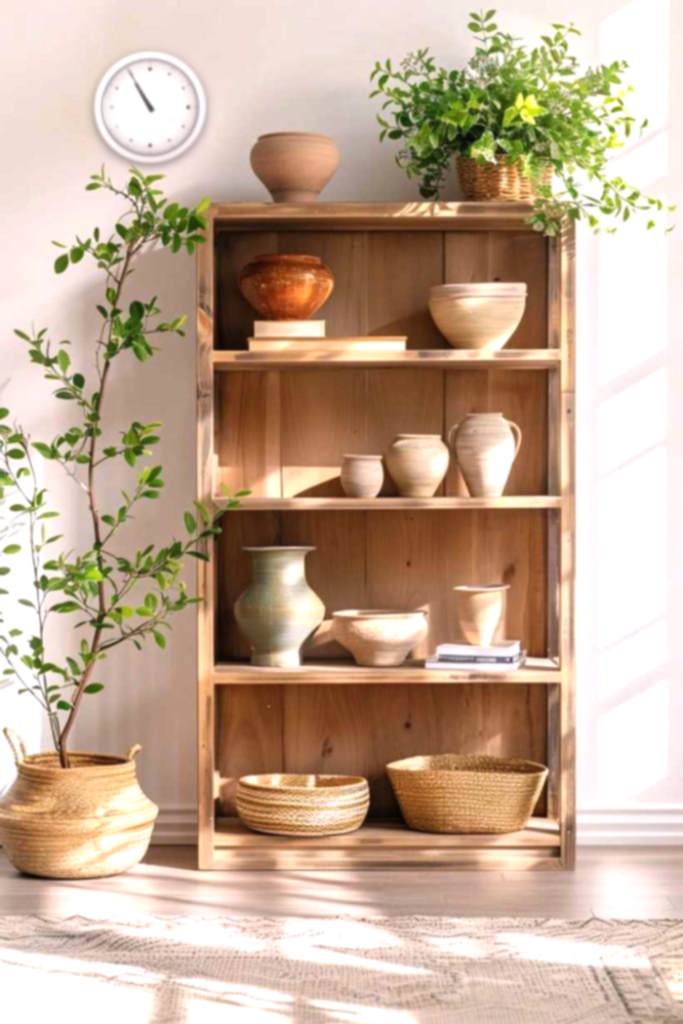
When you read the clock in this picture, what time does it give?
10:55
